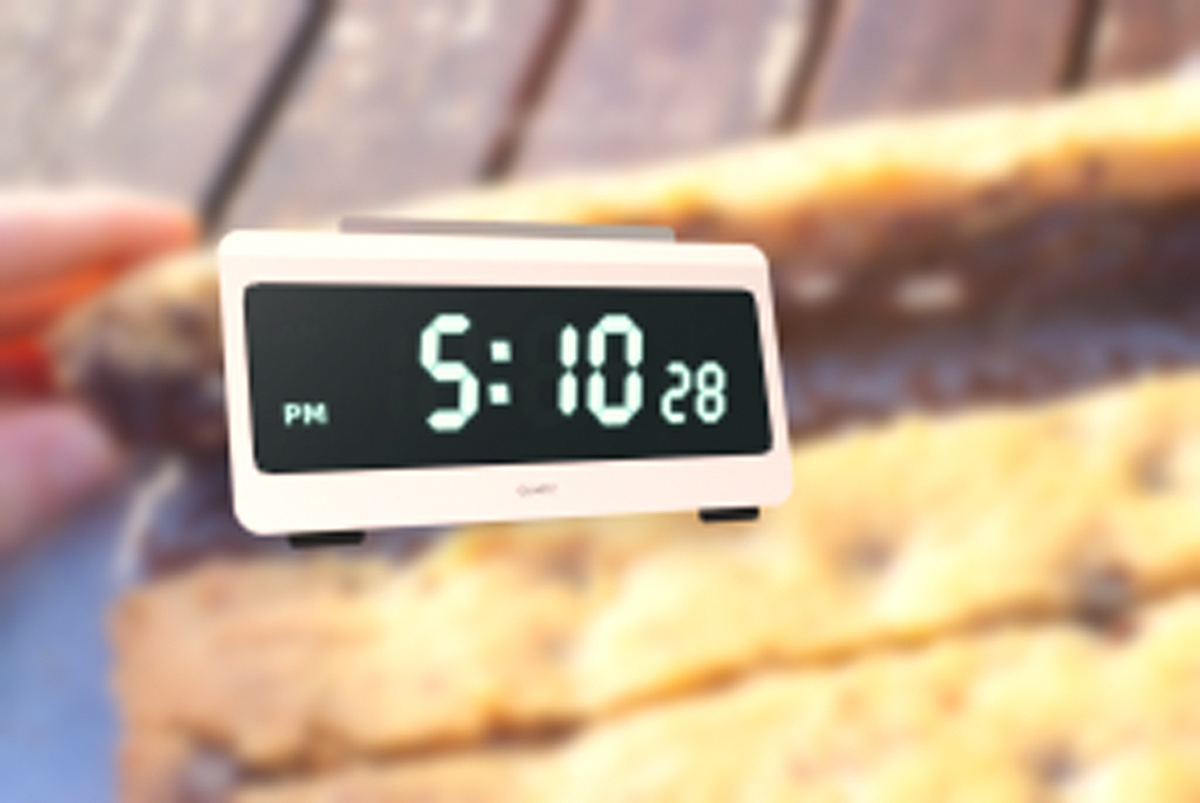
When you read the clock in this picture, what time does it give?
5:10:28
